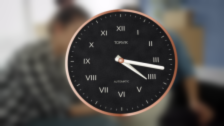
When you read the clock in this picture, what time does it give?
4:17
